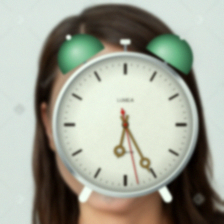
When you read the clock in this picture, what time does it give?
6:25:28
